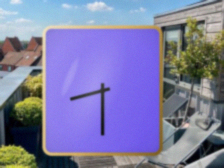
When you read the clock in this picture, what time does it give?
8:30
